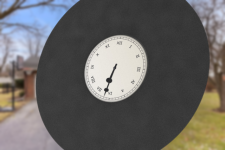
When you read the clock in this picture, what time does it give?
6:32
